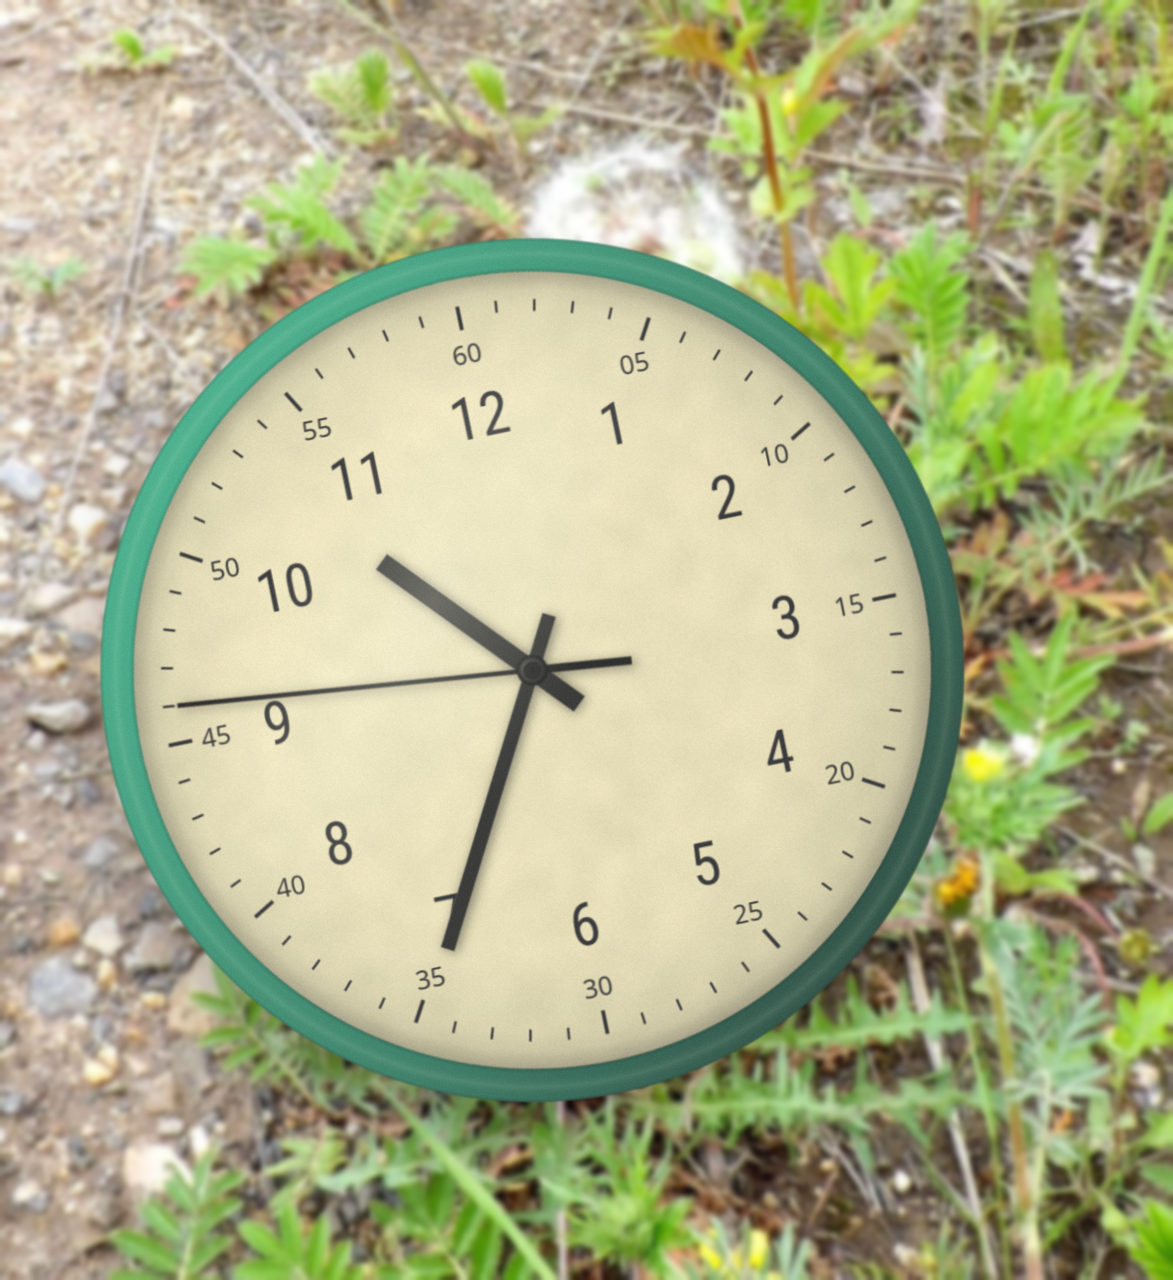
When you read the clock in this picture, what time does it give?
10:34:46
